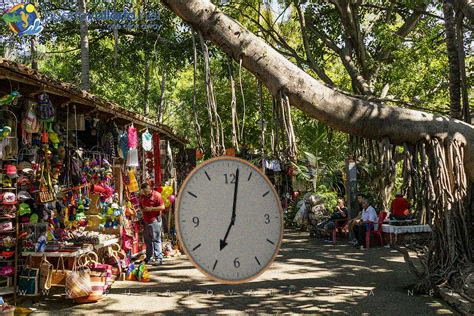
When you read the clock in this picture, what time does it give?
7:02
